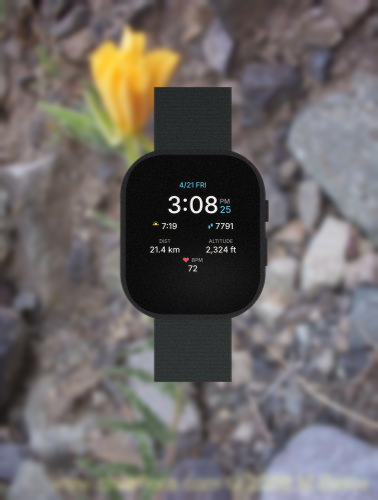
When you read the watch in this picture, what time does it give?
3:08:25
